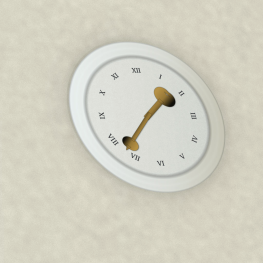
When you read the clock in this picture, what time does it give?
1:37
